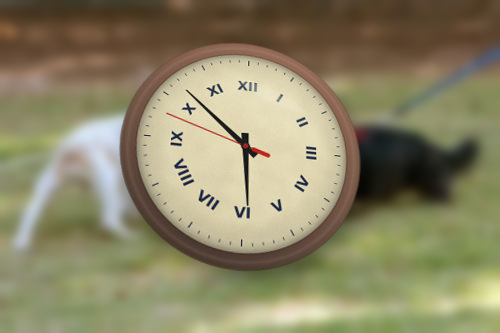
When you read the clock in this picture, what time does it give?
5:51:48
